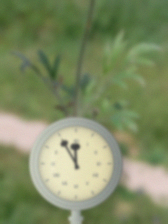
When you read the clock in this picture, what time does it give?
11:55
